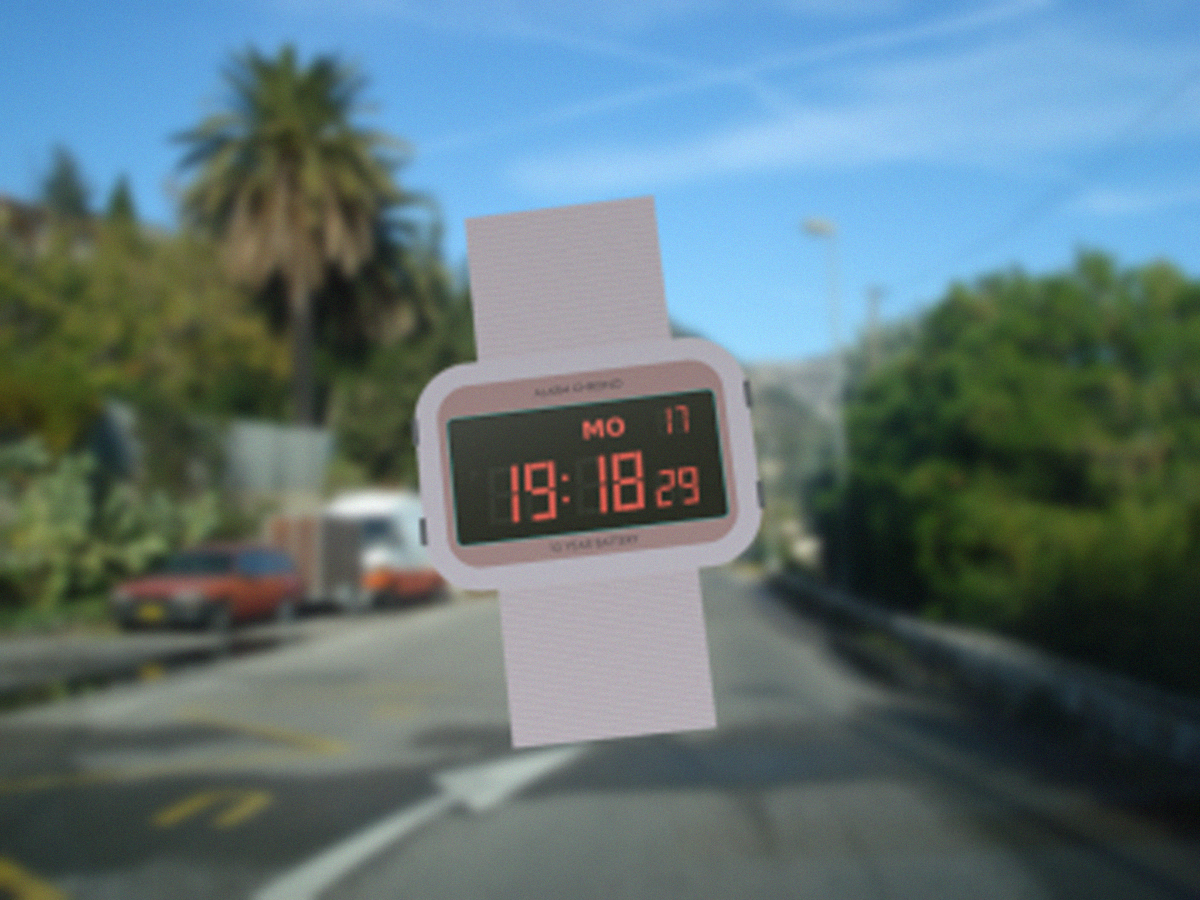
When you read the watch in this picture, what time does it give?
19:18:29
